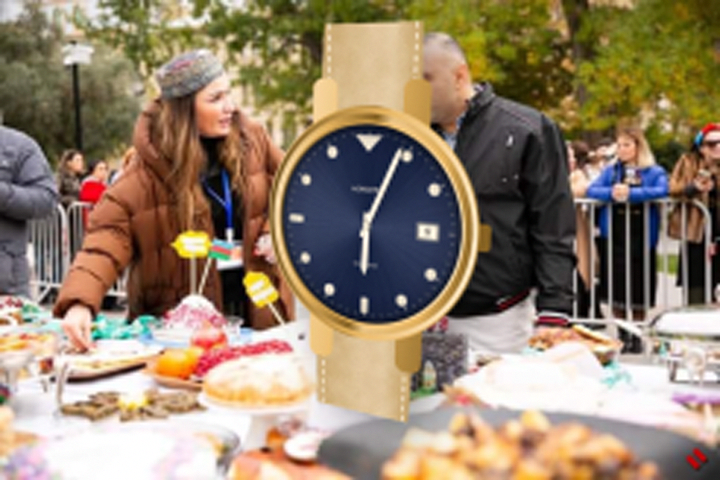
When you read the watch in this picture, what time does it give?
6:04
